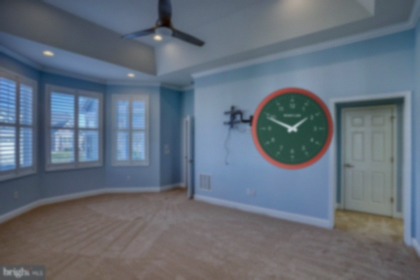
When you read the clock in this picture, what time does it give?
1:49
